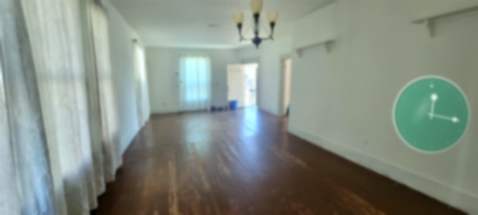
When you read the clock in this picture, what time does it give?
12:17
